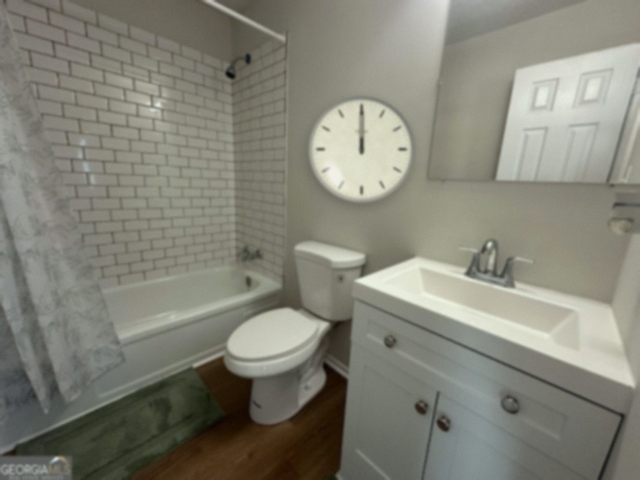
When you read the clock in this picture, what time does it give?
12:00
